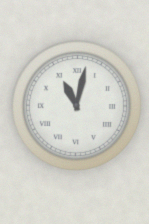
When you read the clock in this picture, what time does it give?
11:02
